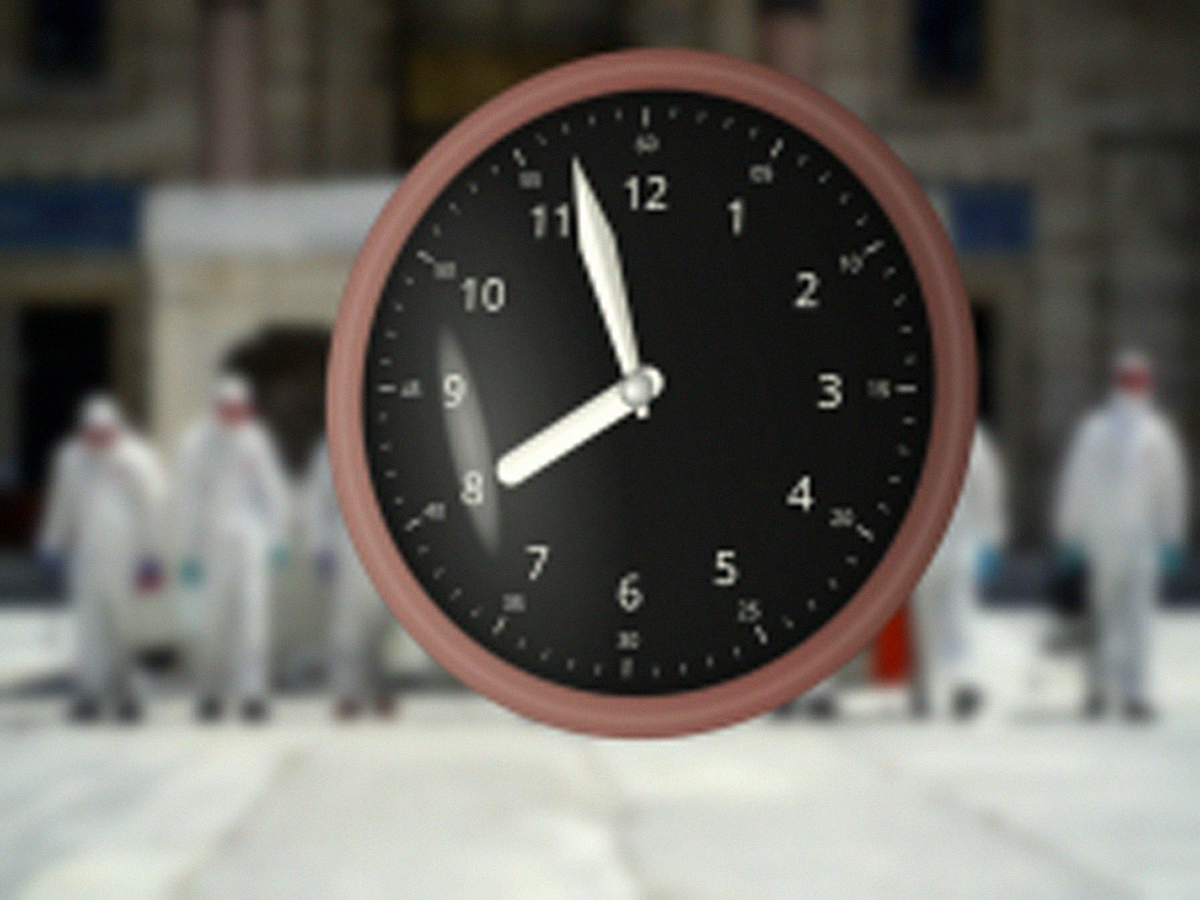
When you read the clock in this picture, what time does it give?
7:57
